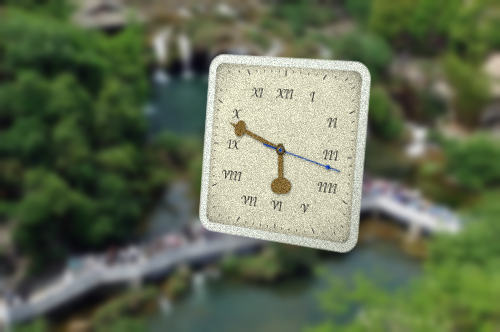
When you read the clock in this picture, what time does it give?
5:48:17
